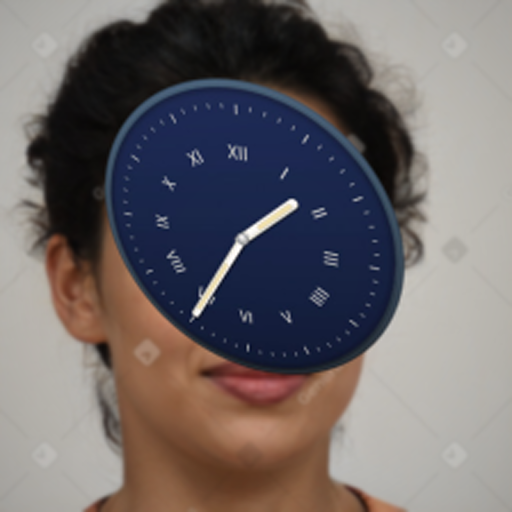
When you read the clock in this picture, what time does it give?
1:35
